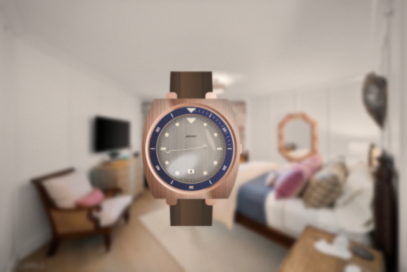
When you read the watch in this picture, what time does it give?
2:44
